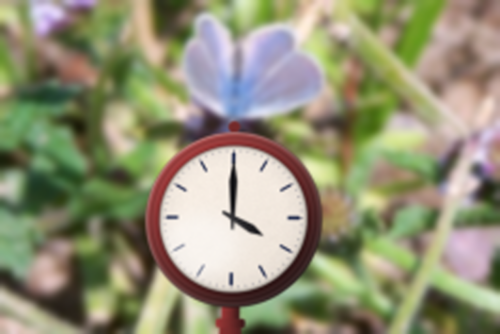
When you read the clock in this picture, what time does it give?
4:00
